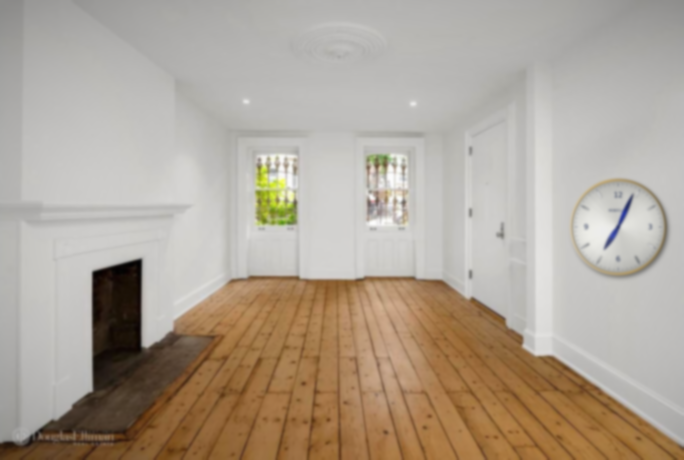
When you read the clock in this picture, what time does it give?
7:04
